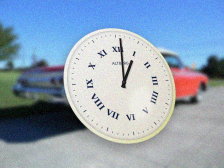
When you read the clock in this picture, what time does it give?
1:01
